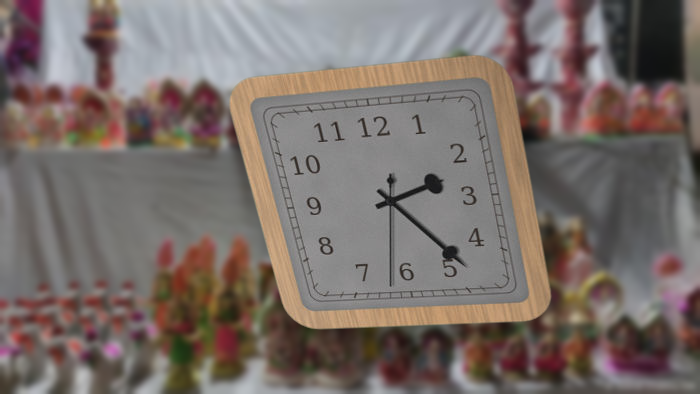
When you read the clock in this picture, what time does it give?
2:23:32
